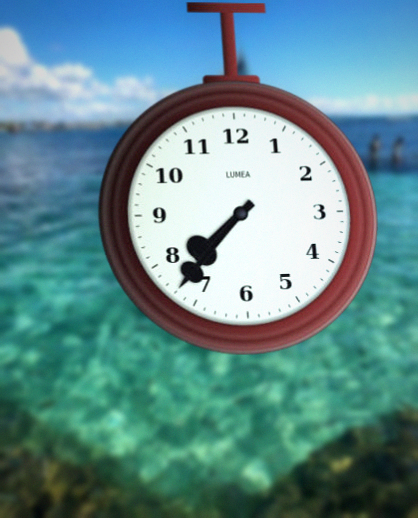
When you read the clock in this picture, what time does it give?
7:37
